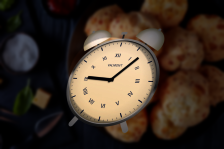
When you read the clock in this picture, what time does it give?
9:07
